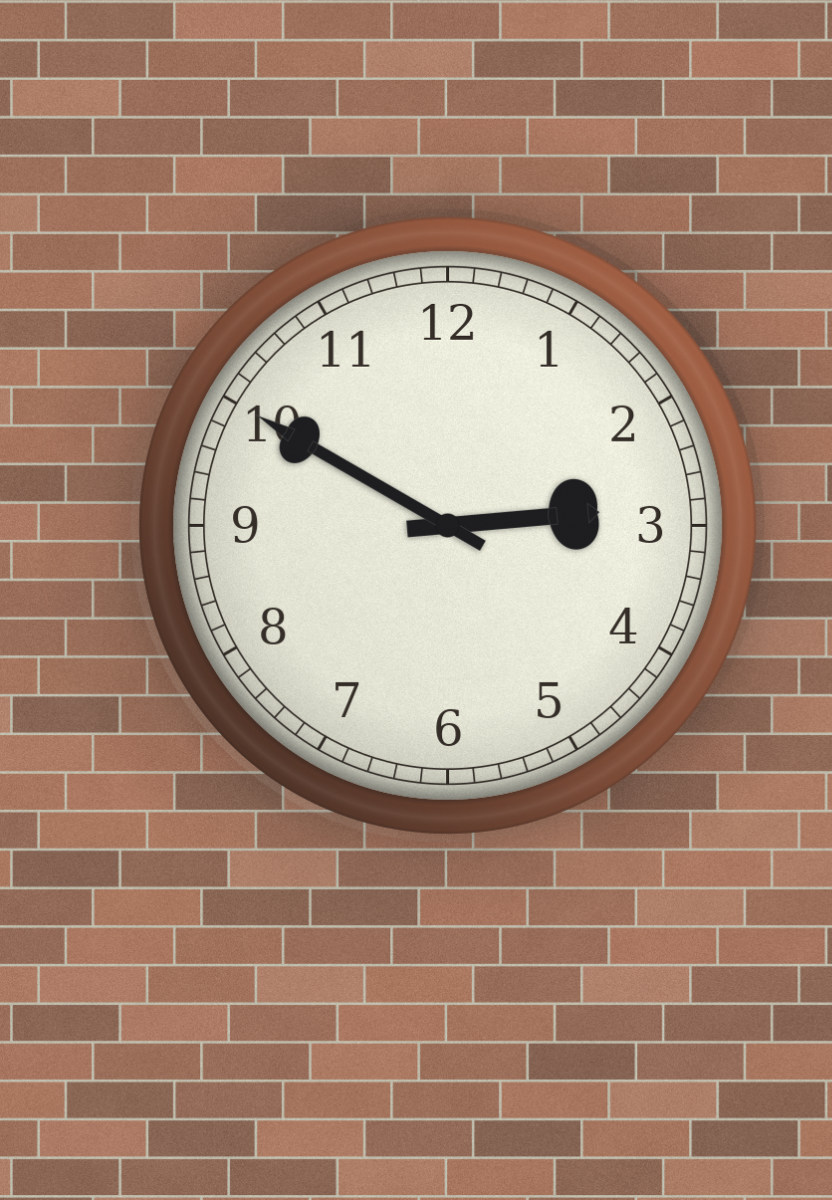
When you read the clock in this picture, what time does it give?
2:50
